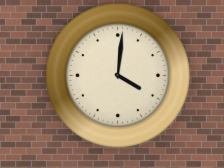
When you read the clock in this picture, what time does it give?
4:01
